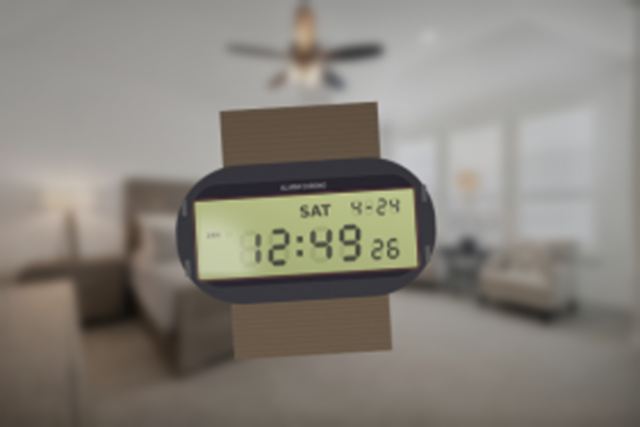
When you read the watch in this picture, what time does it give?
12:49:26
